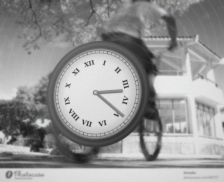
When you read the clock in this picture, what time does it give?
3:24
